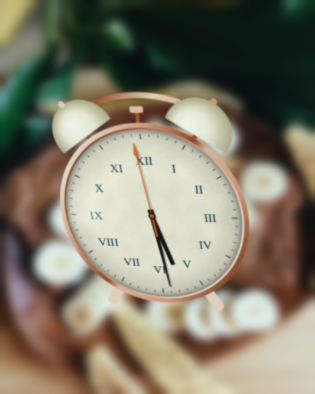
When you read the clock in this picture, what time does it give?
5:28:59
